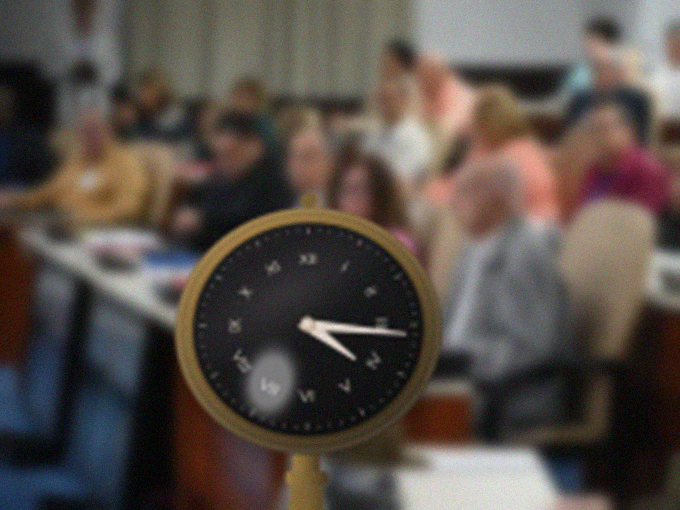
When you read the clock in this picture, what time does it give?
4:16
